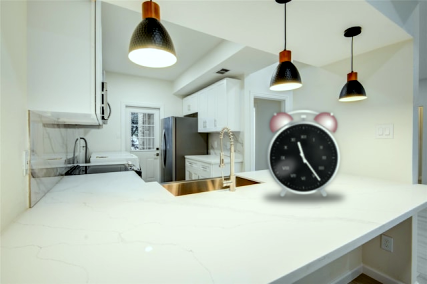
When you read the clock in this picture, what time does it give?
11:24
